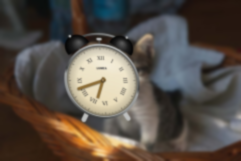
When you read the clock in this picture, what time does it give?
6:42
